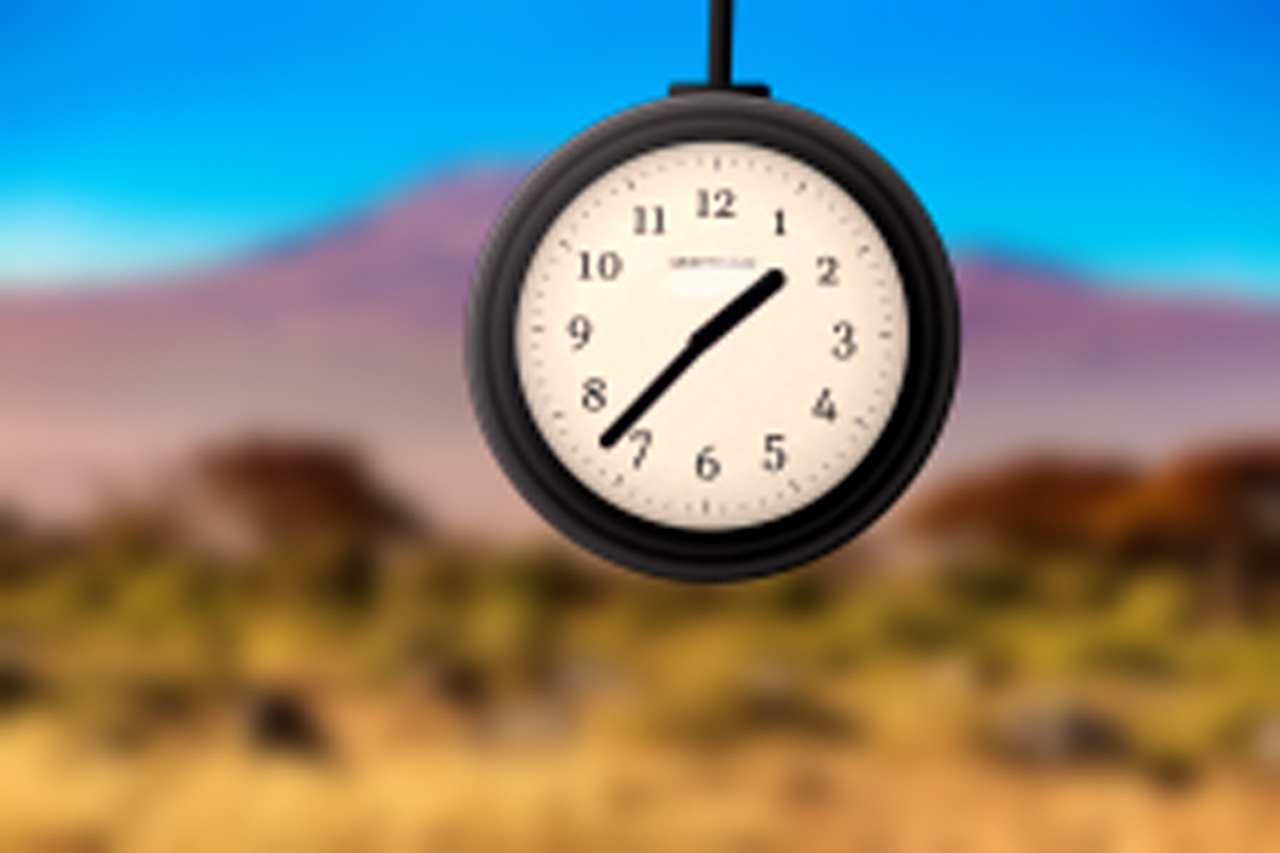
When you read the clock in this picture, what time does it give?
1:37
